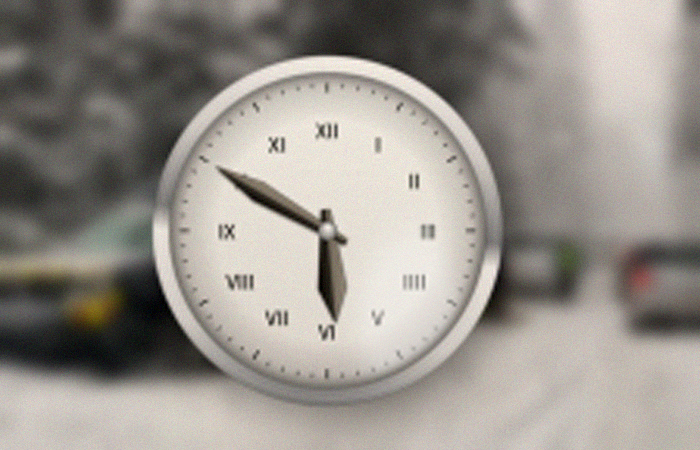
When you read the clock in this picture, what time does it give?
5:50
